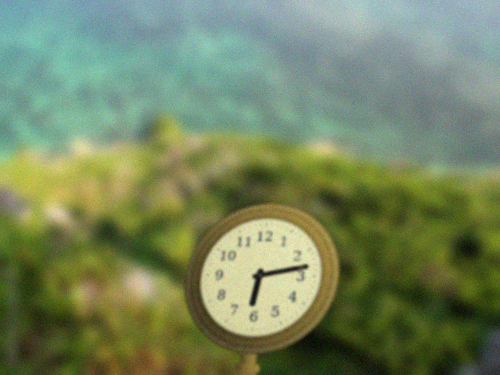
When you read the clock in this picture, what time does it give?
6:13
